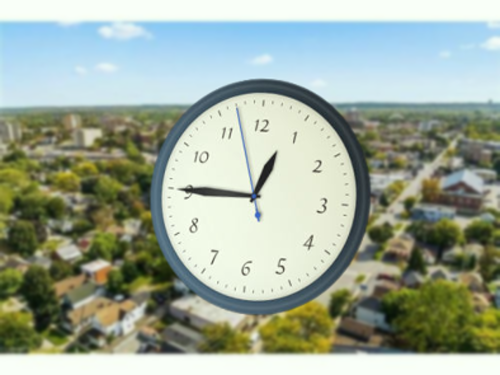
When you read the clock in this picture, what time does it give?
12:44:57
